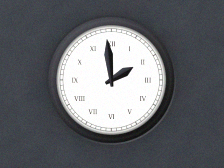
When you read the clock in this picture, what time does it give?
1:59
